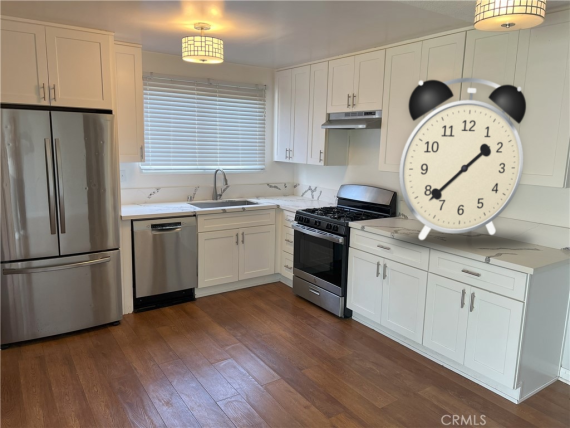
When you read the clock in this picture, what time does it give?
1:38
